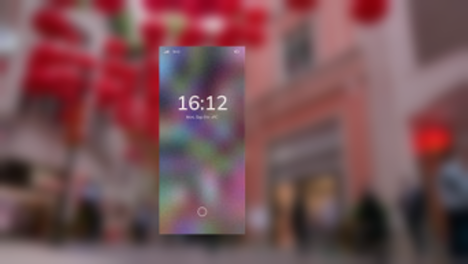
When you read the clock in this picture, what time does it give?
16:12
